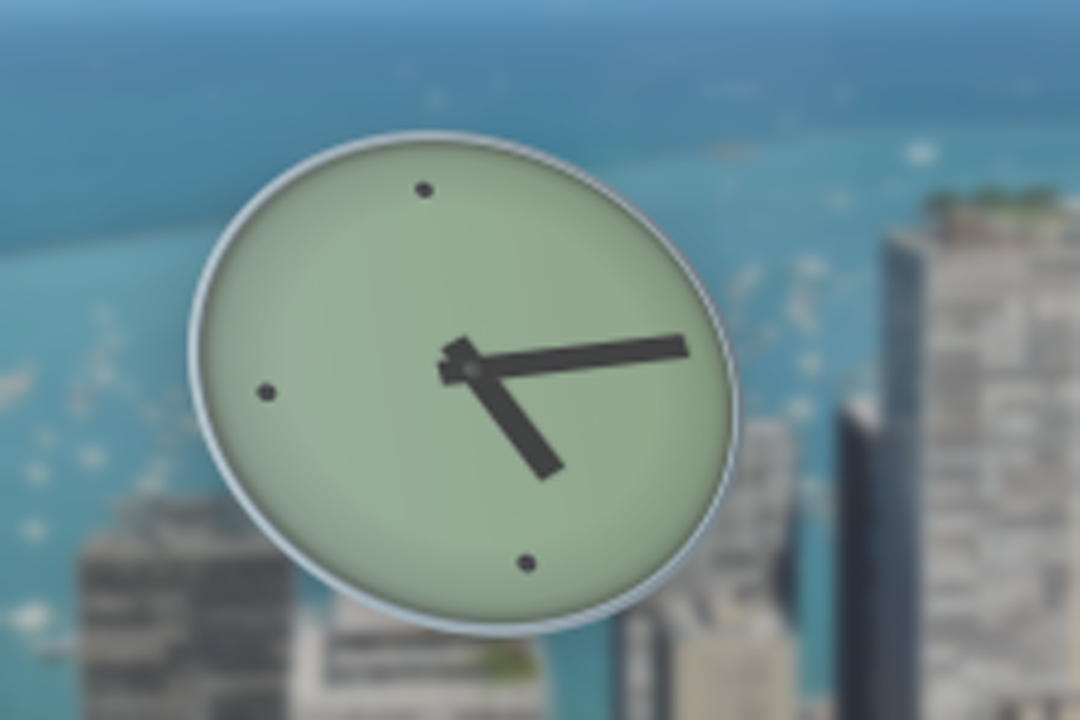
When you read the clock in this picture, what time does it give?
5:15
